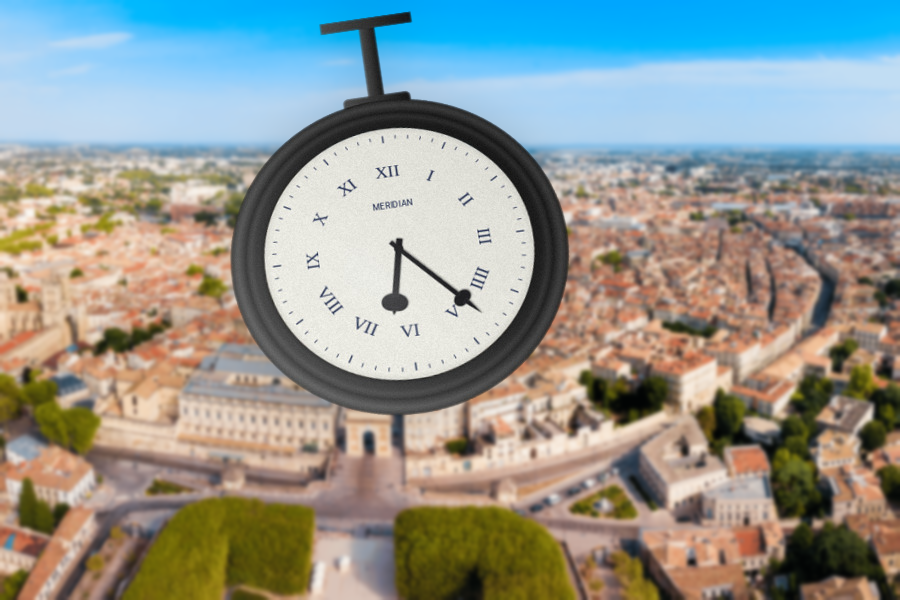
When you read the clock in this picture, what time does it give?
6:23
